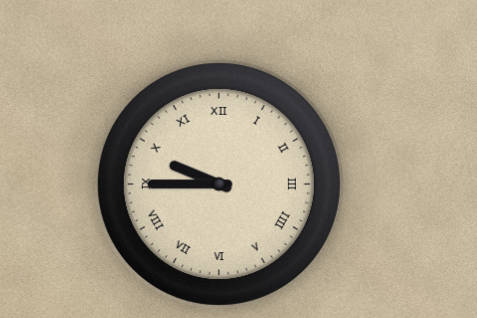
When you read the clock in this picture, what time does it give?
9:45
